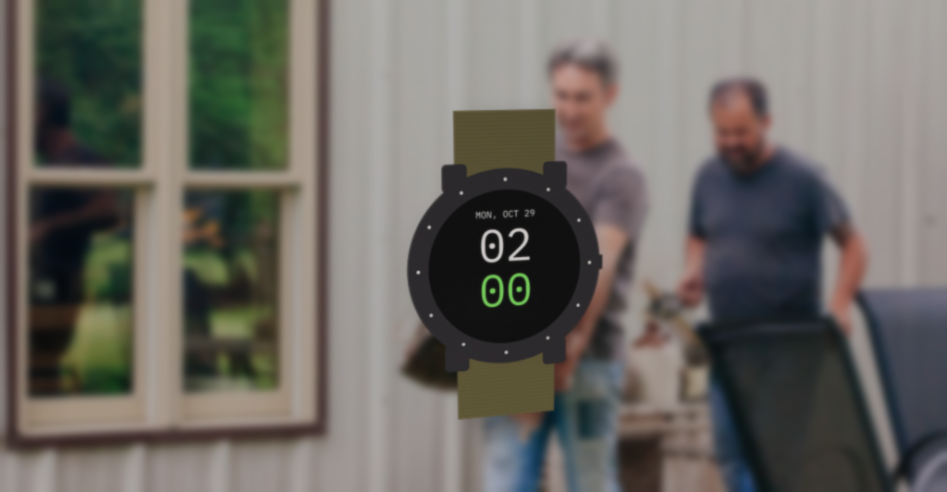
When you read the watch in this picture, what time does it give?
2:00
